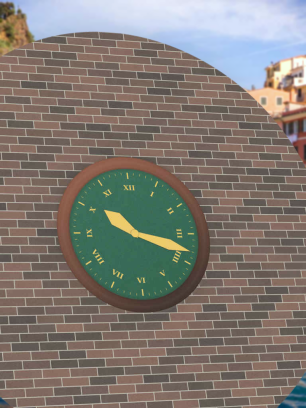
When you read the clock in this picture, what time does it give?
10:18
